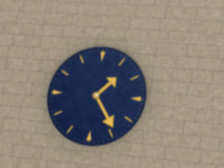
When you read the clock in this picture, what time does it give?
1:24
